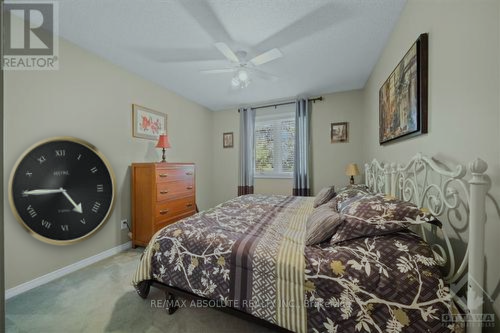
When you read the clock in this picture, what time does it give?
4:45
